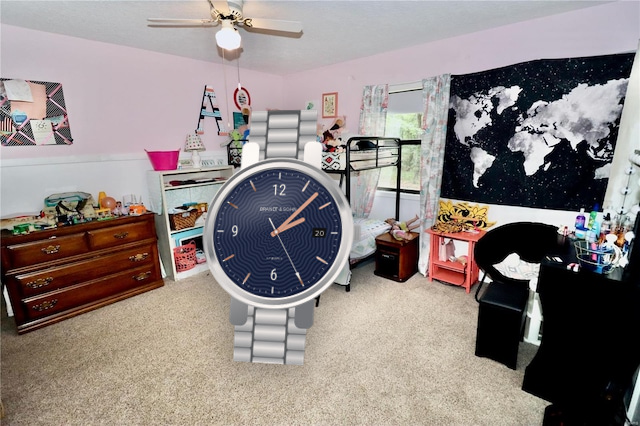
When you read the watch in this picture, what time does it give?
2:07:25
